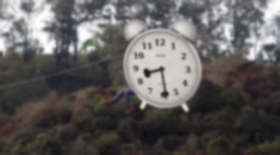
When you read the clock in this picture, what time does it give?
8:29
